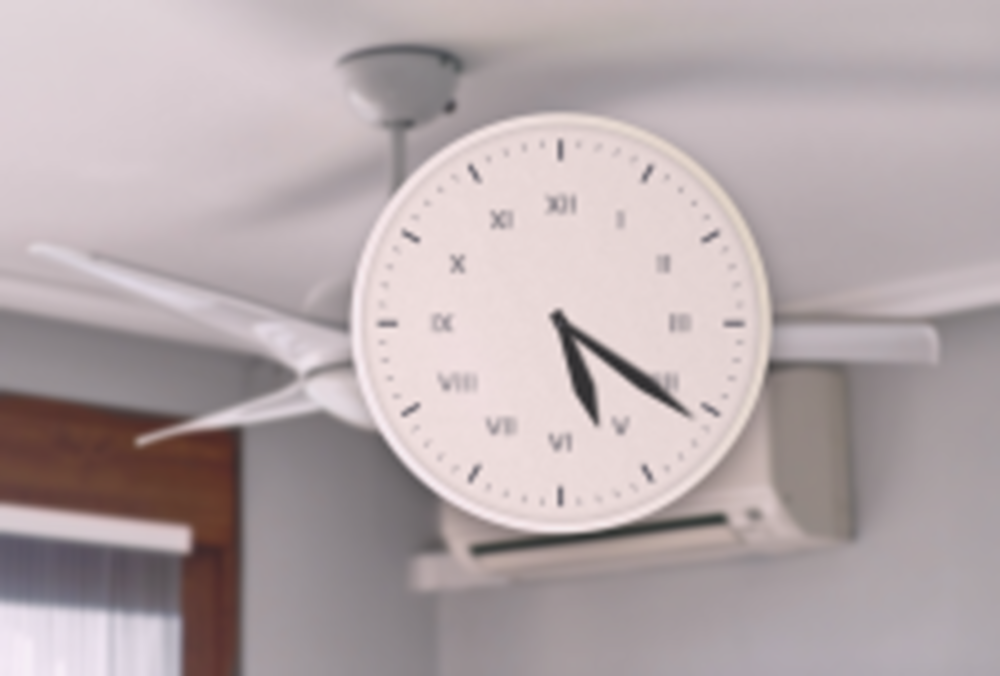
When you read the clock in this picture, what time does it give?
5:21
